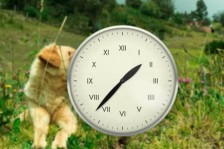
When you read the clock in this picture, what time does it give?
1:37
